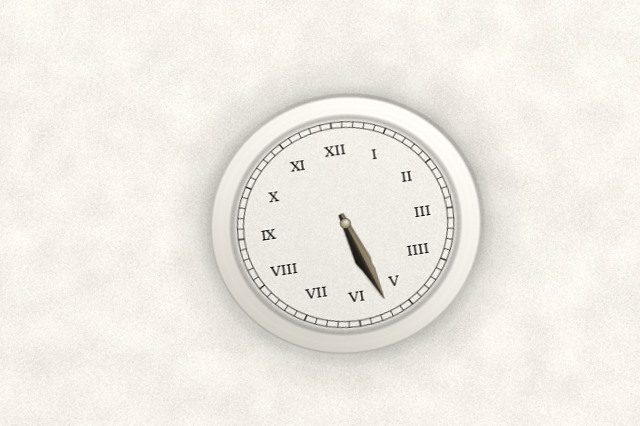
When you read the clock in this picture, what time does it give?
5:27
